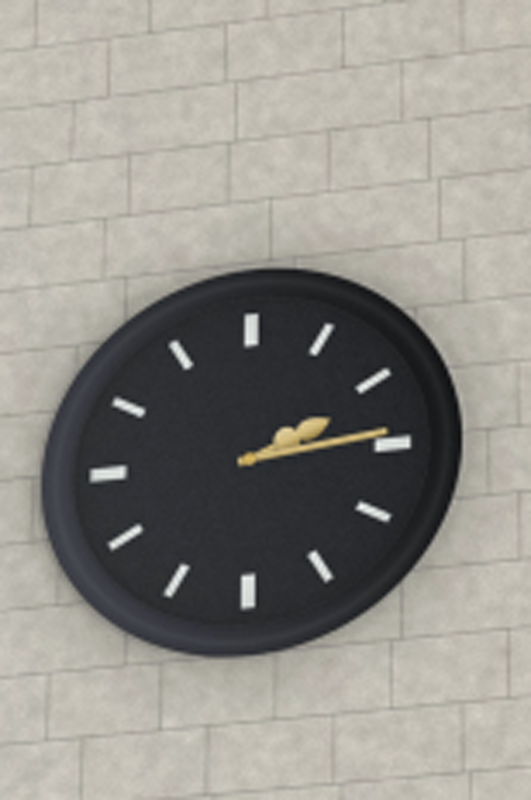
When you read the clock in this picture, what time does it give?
2:14
